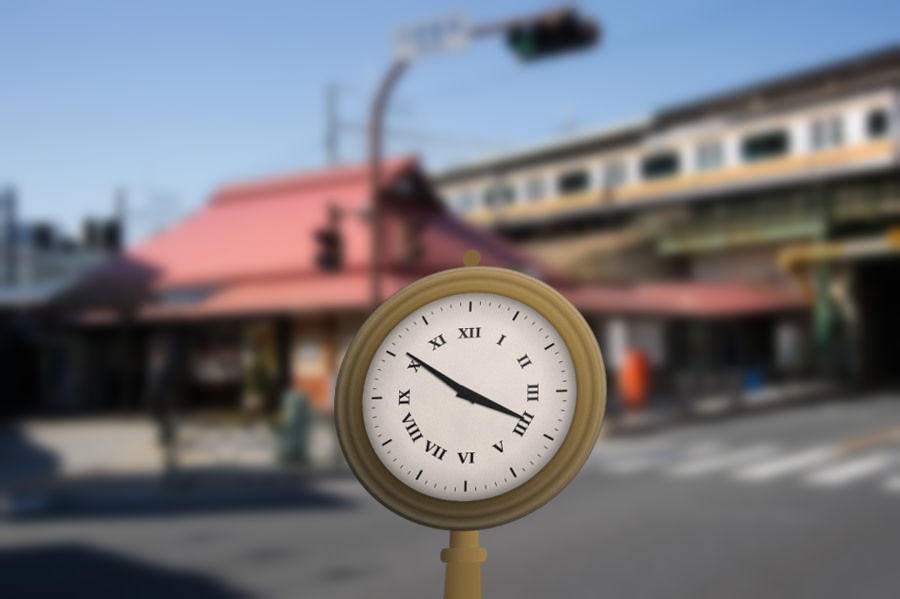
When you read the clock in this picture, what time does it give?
3:51
